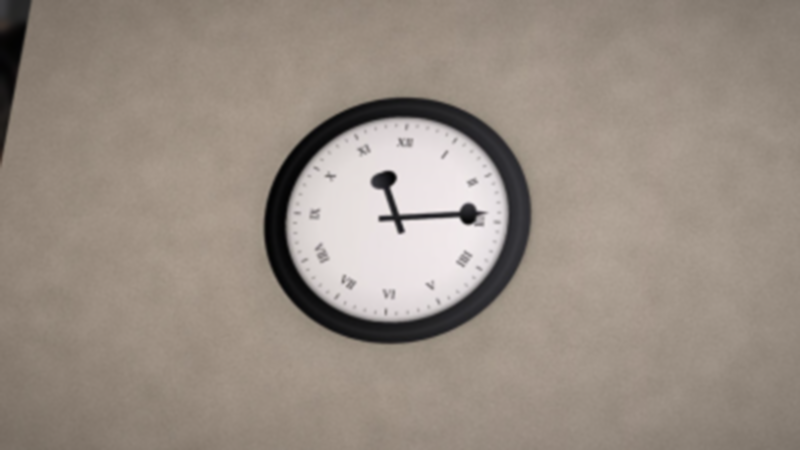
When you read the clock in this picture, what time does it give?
11:14
